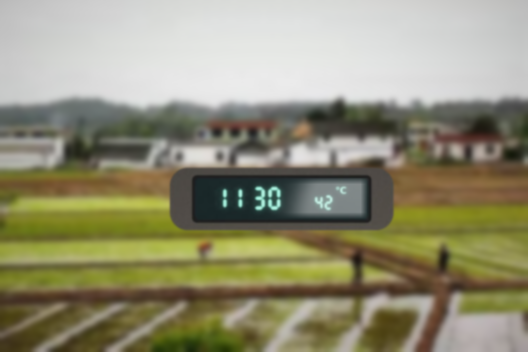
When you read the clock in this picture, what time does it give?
11:30
